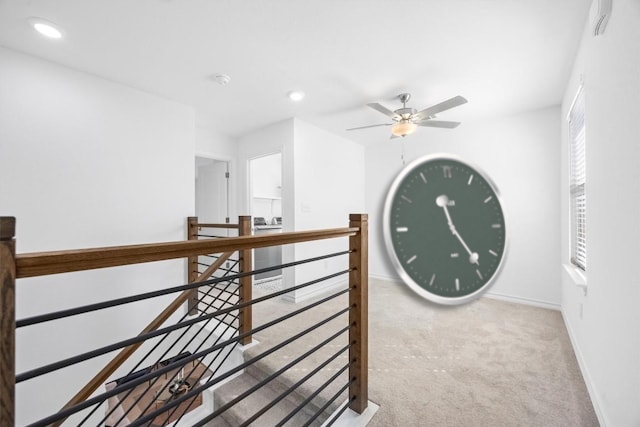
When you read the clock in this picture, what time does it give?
11:24
